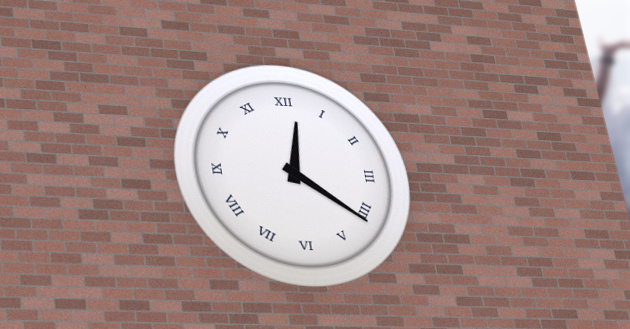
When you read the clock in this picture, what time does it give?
12:21
